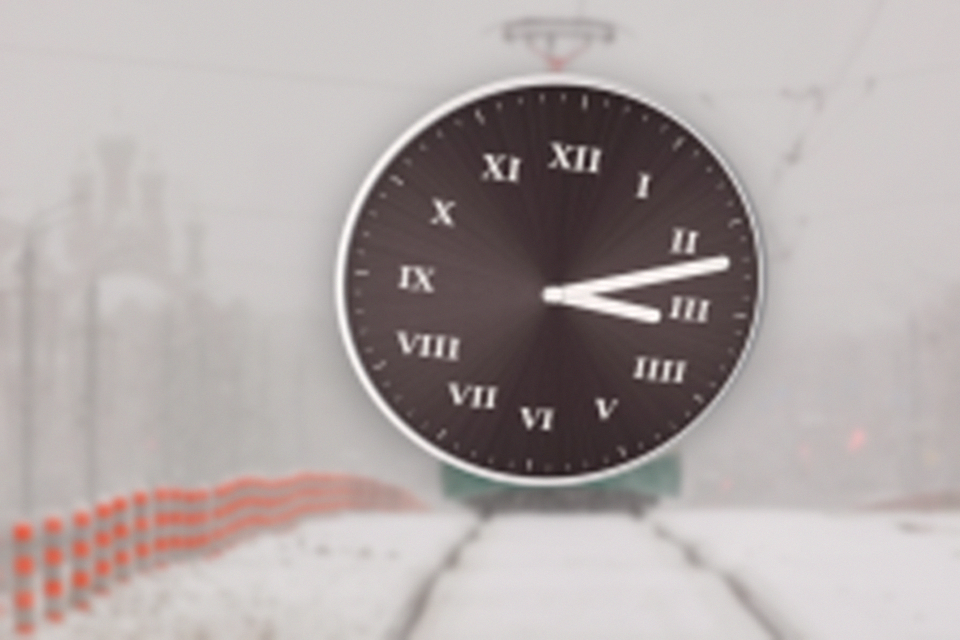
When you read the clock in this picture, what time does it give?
3:12
